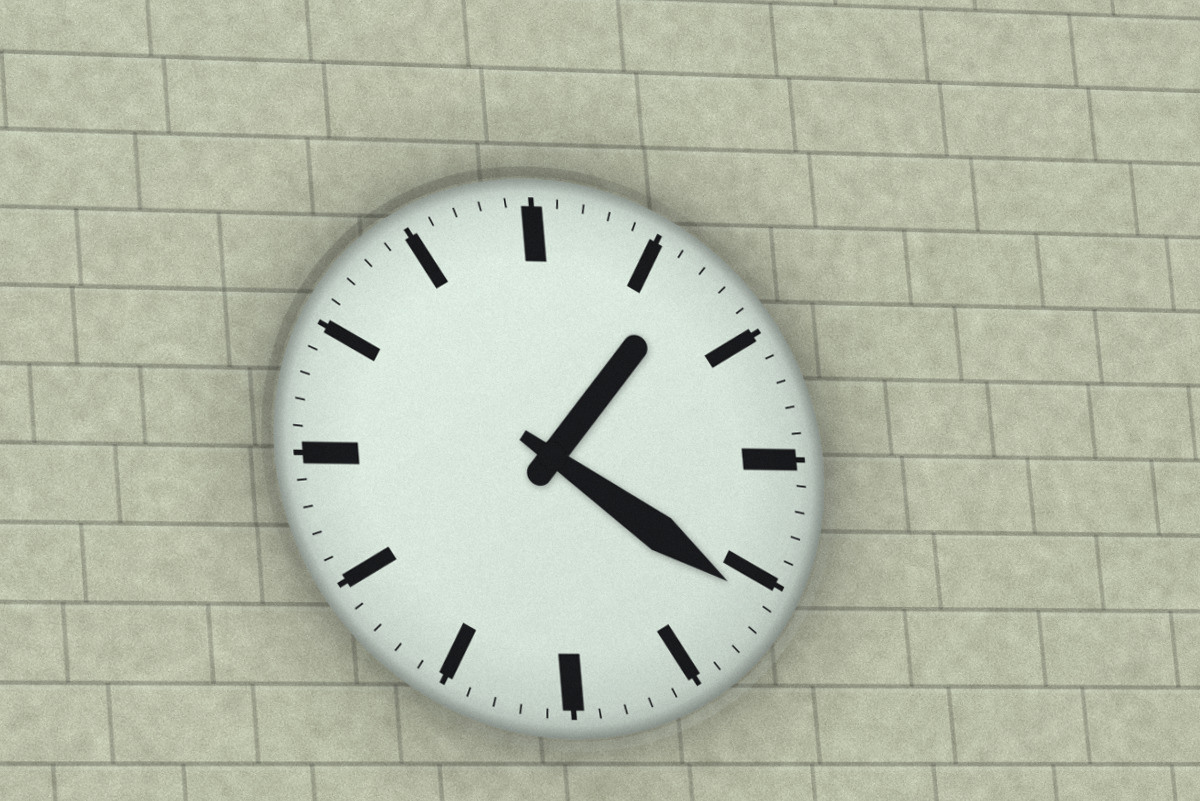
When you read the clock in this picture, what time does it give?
1:21
